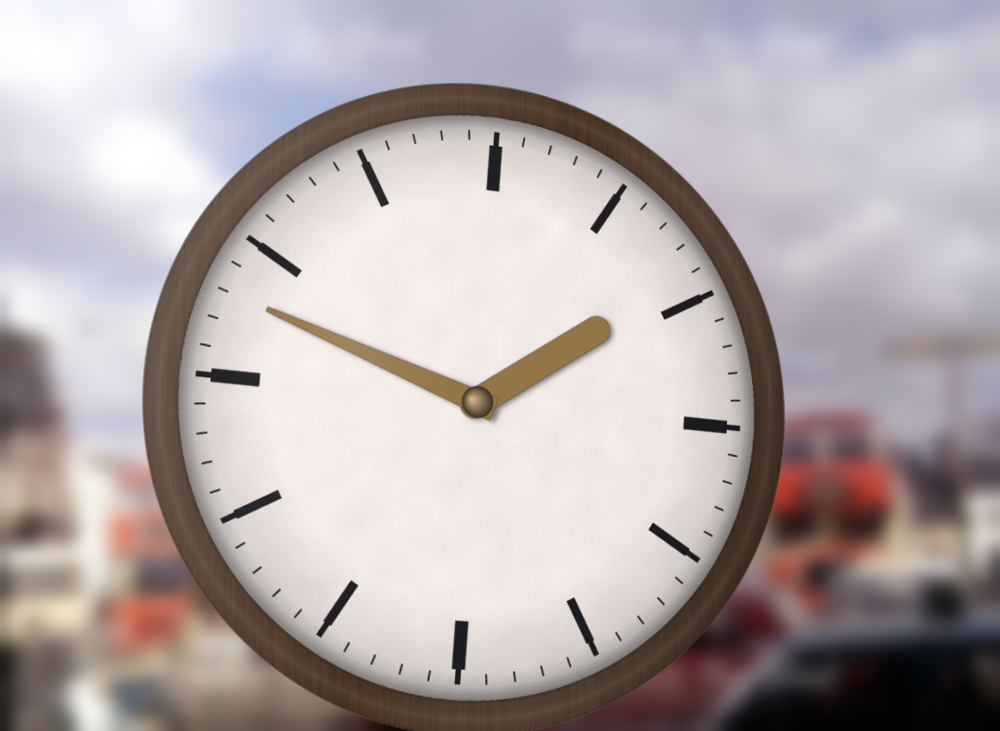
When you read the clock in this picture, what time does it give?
1:48
